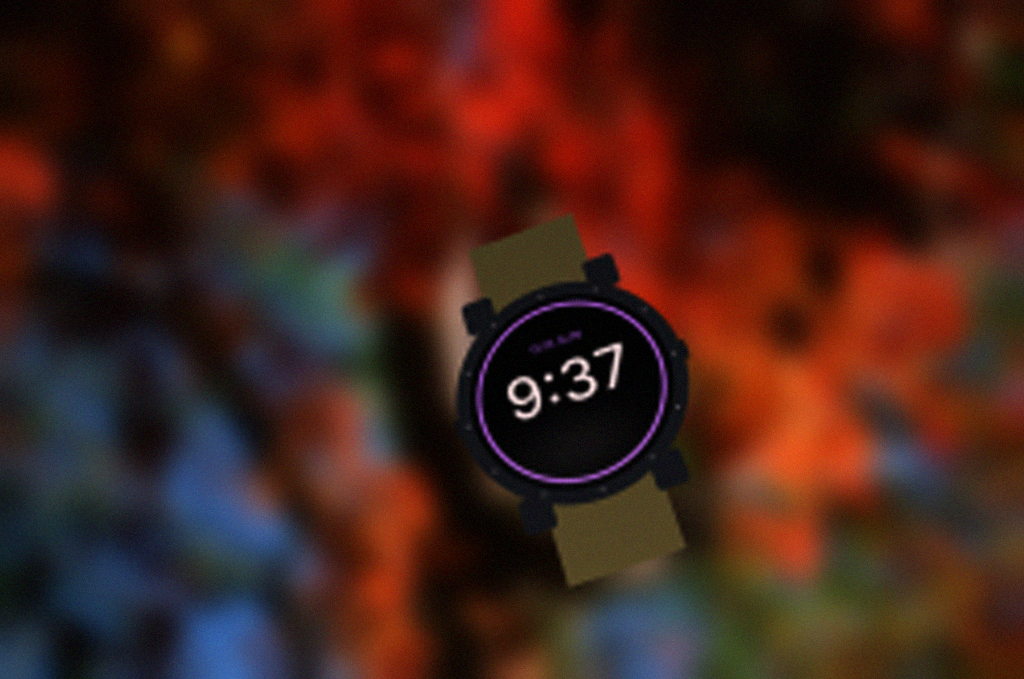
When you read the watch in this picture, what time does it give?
9:37
